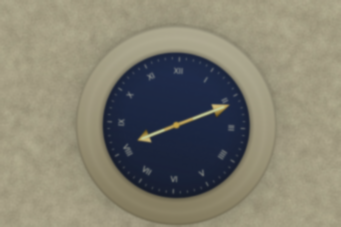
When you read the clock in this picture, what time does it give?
8:11
